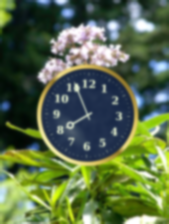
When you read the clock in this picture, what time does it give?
7:56
